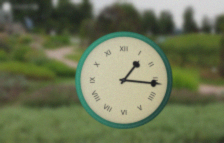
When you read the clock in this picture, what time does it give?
1:16
